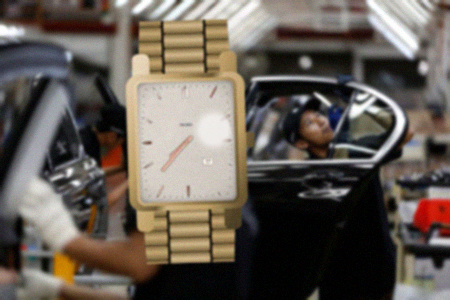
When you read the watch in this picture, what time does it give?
7:37
